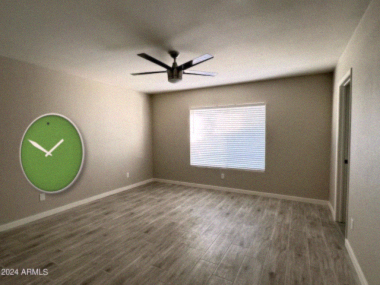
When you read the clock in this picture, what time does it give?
1:50
